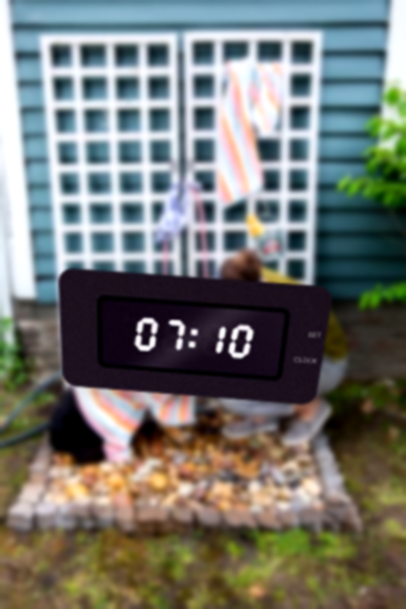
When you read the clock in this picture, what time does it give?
7:10
